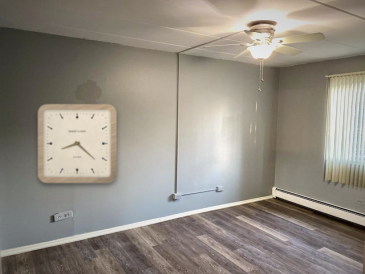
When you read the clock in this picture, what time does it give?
8:22
